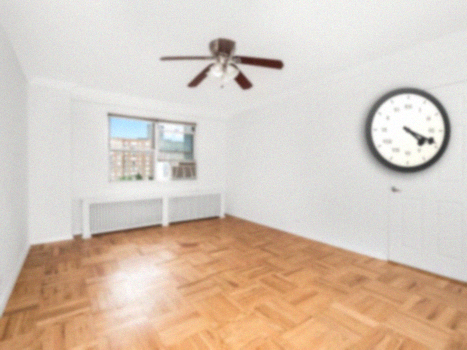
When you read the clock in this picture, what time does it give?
4:19
